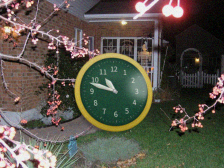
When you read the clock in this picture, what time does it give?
10:48
